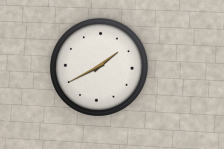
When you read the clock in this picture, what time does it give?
1:40
